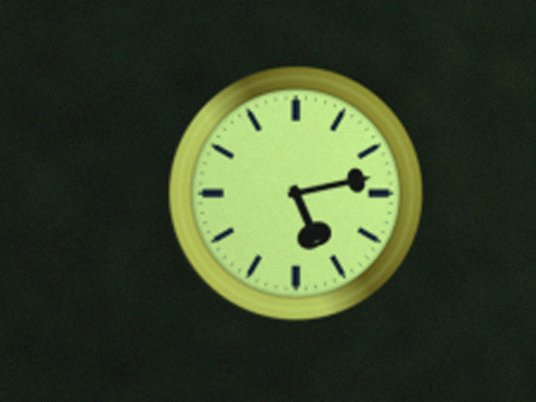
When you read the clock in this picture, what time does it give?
5:13
